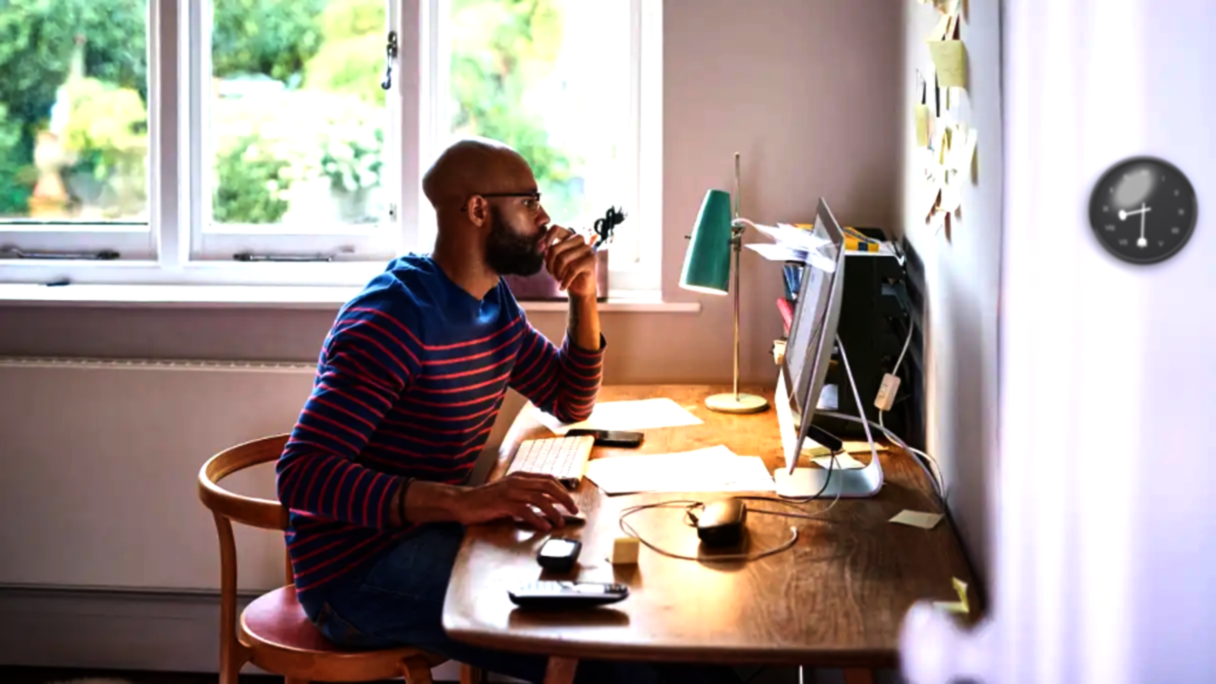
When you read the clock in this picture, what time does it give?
8:30
